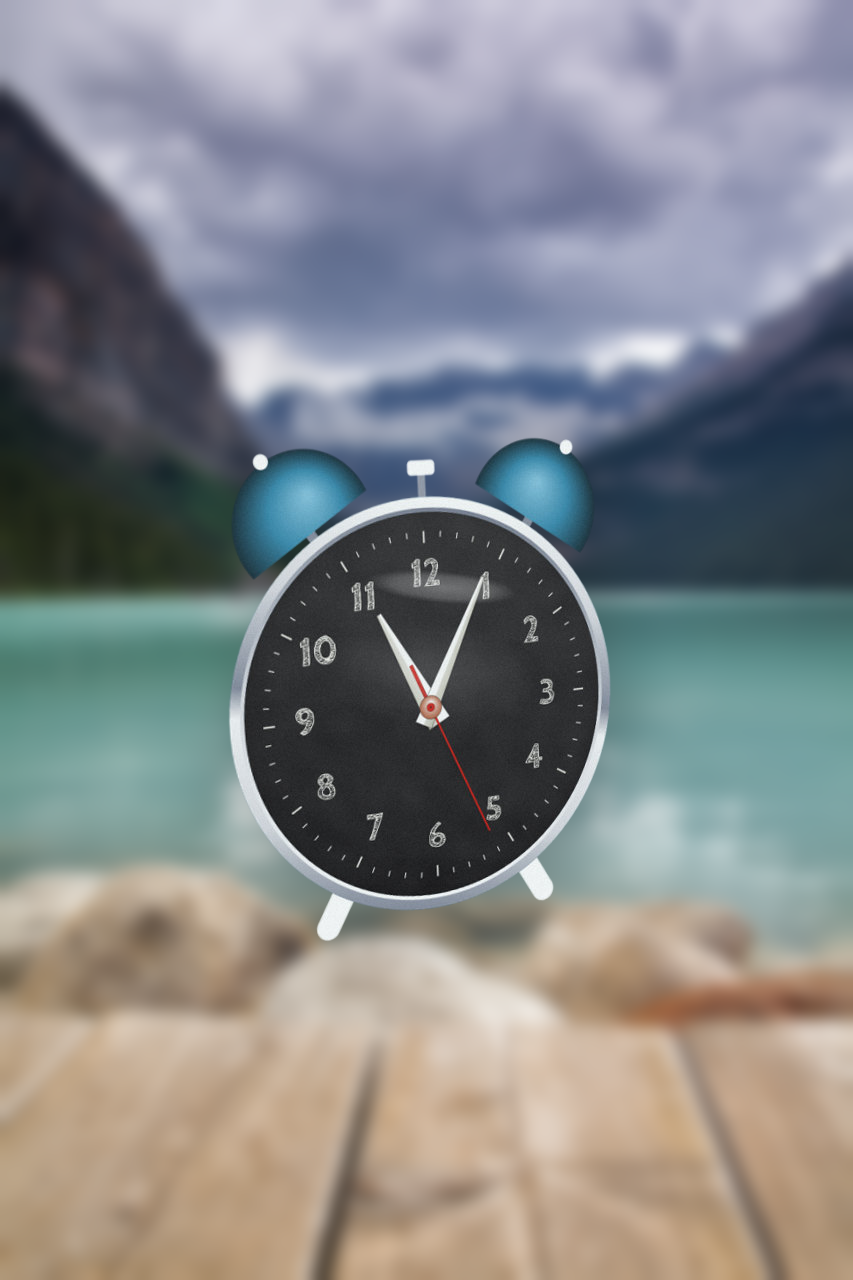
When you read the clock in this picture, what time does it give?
11:04:26
